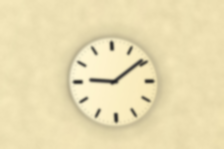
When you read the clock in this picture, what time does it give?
9:09
